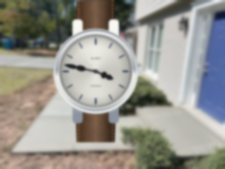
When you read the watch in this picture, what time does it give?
3:47
